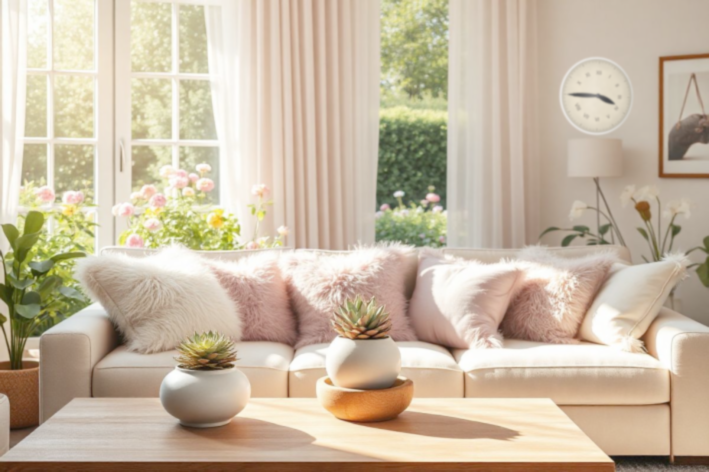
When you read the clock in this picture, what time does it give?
3:45
